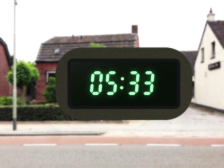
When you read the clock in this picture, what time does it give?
5:33
